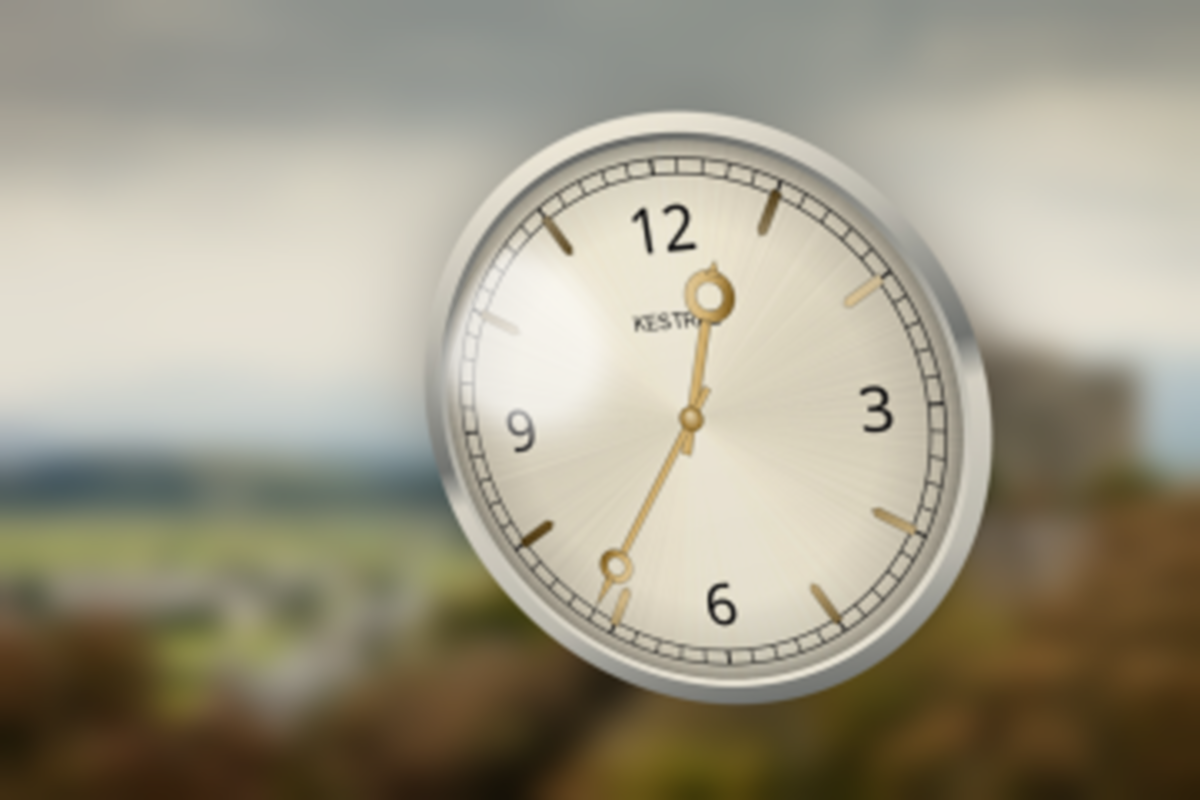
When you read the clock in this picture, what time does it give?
12:36
